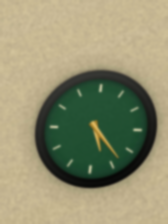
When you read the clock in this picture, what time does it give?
5:23
